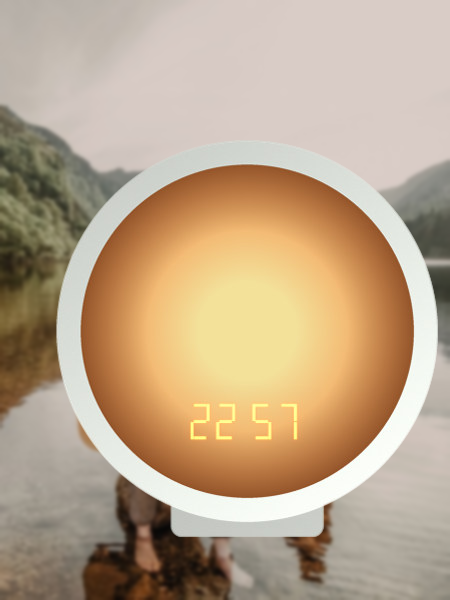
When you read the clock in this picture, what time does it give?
22:57
